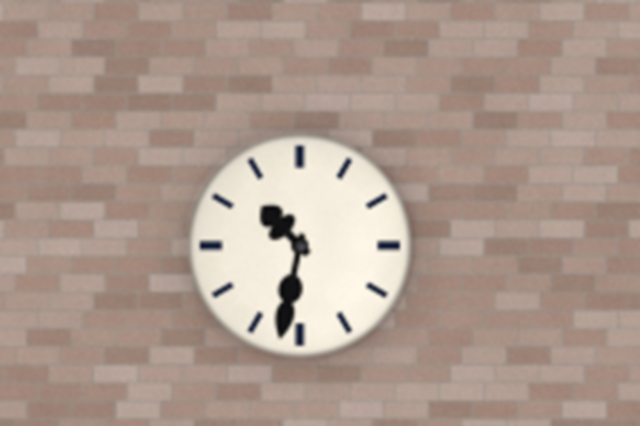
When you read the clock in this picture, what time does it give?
10:32
